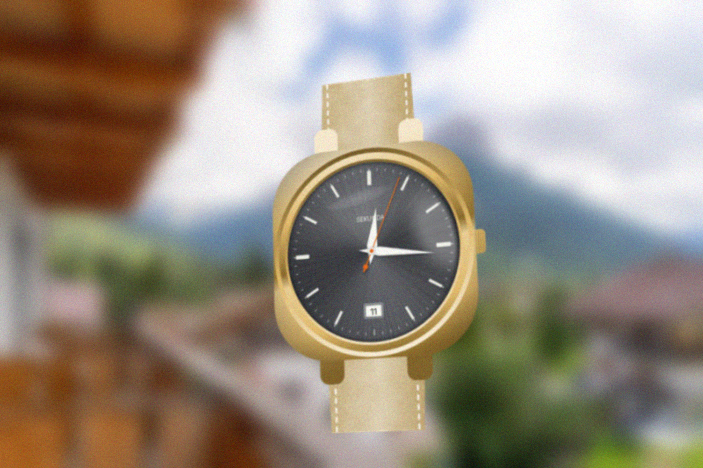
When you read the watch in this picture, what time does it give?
12:16:04
